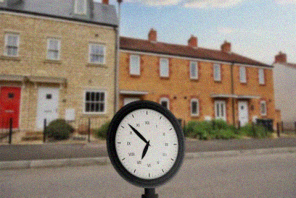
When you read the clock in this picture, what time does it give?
6:52
